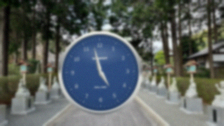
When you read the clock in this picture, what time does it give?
4:58
